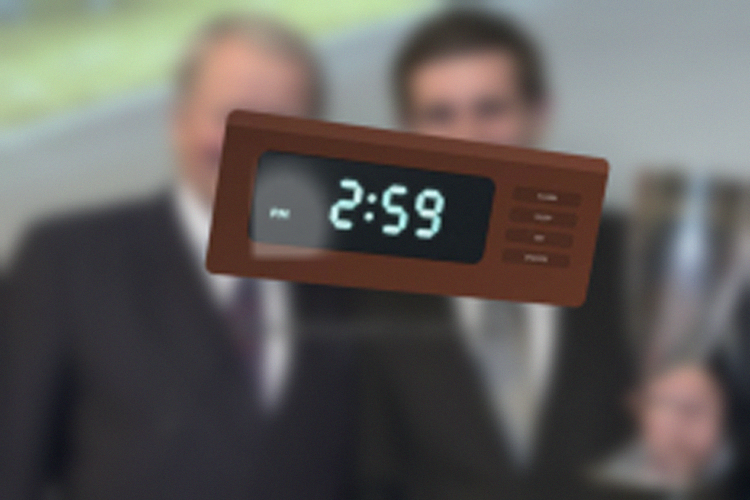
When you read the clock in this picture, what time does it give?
2:59
